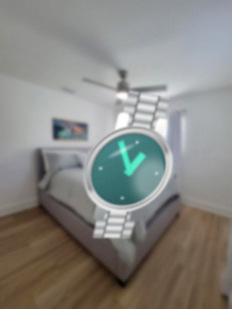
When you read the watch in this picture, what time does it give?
12:55
